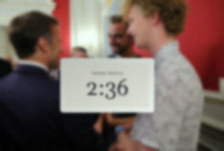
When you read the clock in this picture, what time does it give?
2:36
